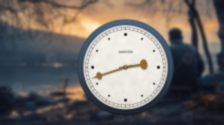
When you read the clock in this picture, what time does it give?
2:42
